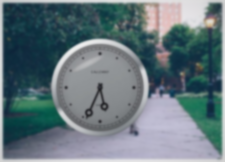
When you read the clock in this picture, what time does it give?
5:34
